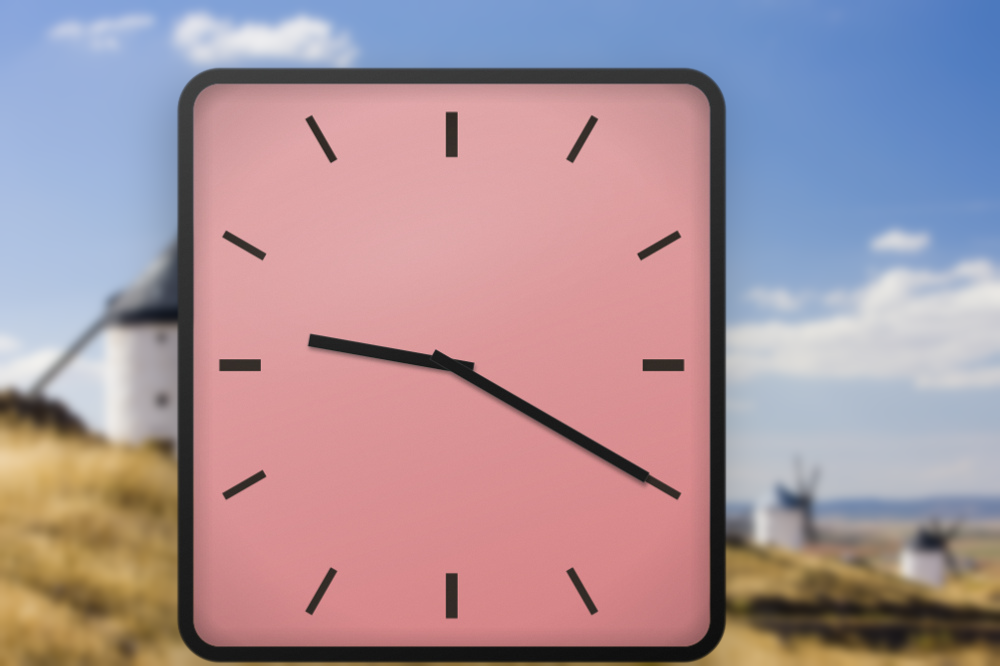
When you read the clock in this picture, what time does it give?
9:20
